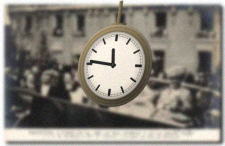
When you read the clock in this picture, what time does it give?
11:46
